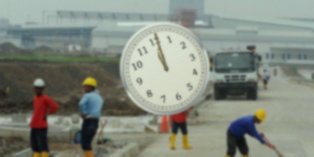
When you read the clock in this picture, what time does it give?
12:01
